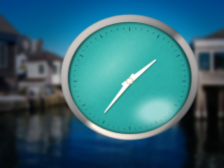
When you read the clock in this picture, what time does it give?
1:36
